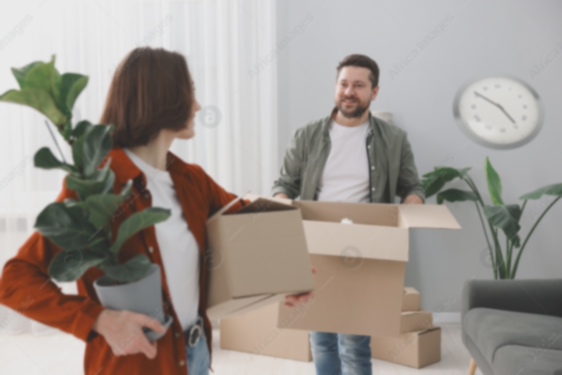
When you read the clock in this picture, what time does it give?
4:51
